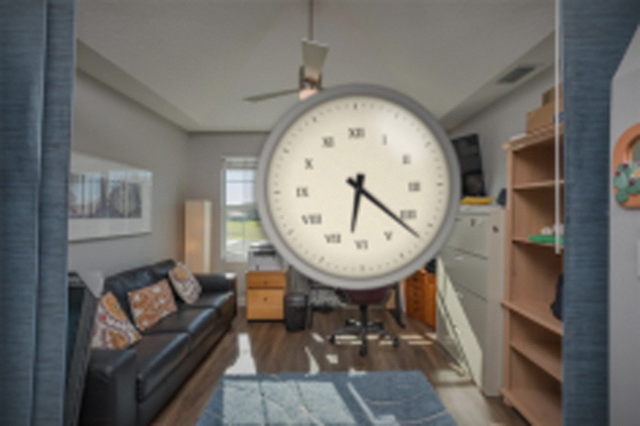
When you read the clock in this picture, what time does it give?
6:22
